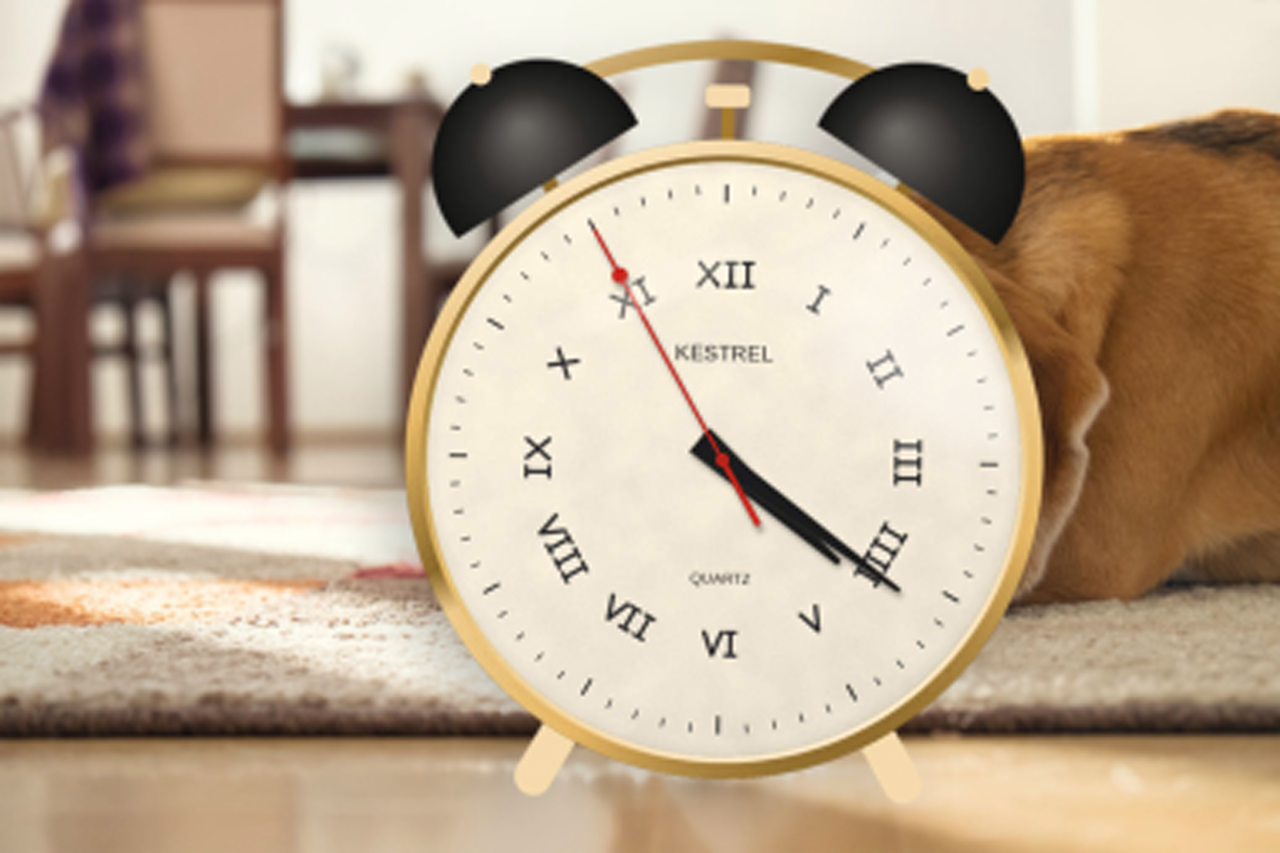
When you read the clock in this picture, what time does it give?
4:20:55
